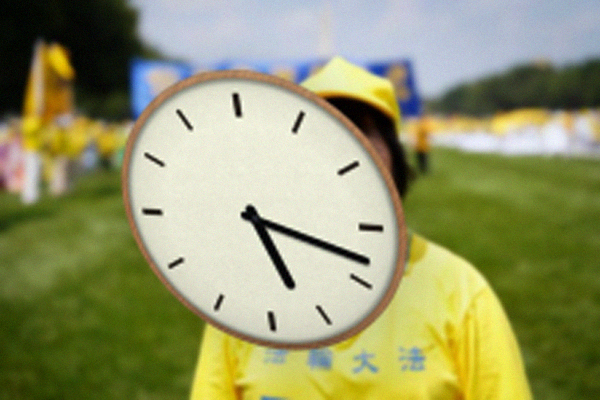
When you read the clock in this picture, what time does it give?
5:18
